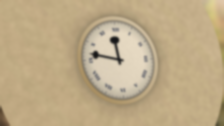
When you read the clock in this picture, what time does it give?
11:47
